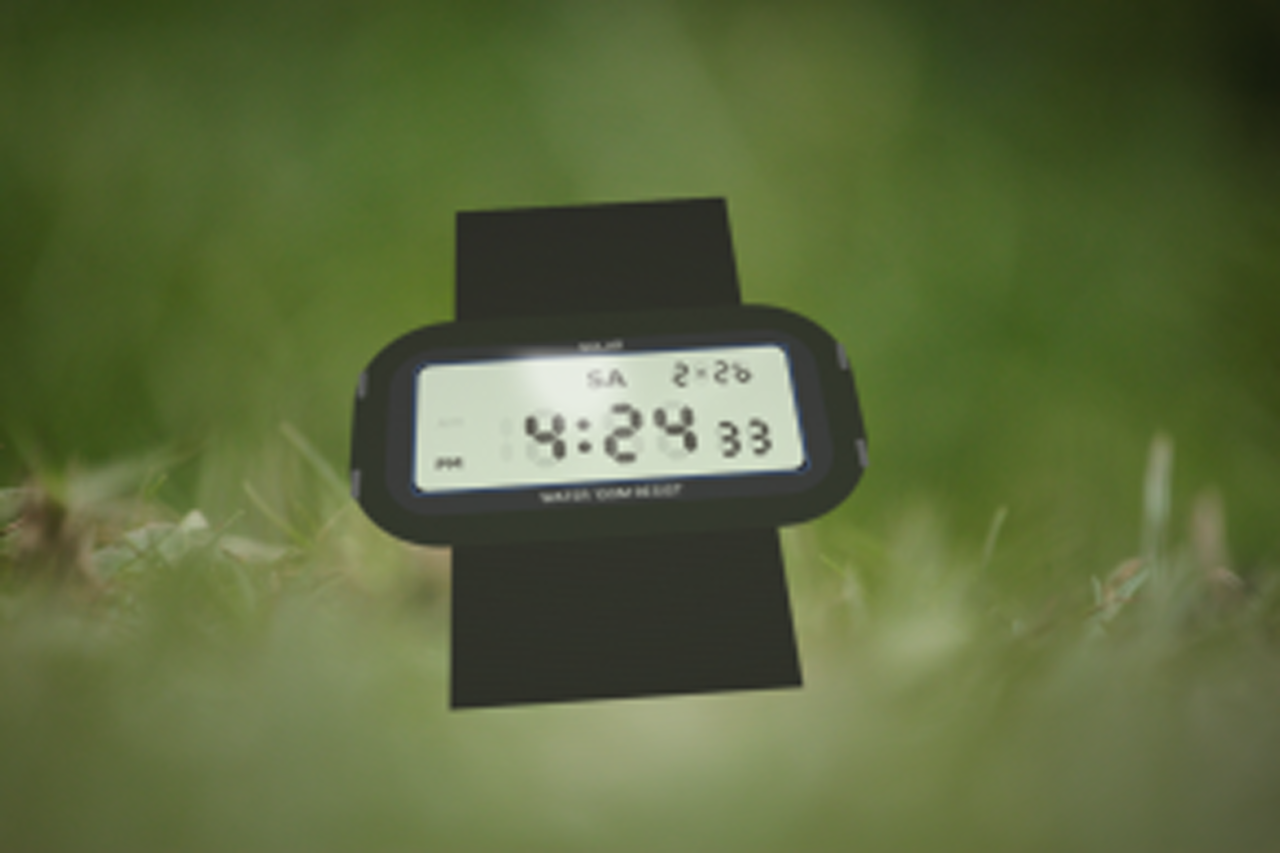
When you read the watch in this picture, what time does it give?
4:24:33
